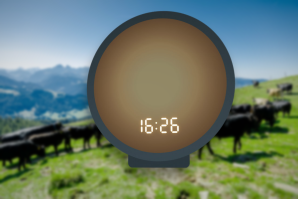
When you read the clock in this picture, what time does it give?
16:26
